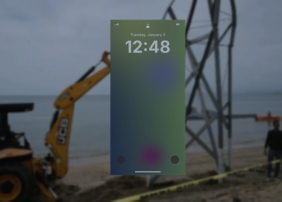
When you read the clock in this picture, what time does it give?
12:48
